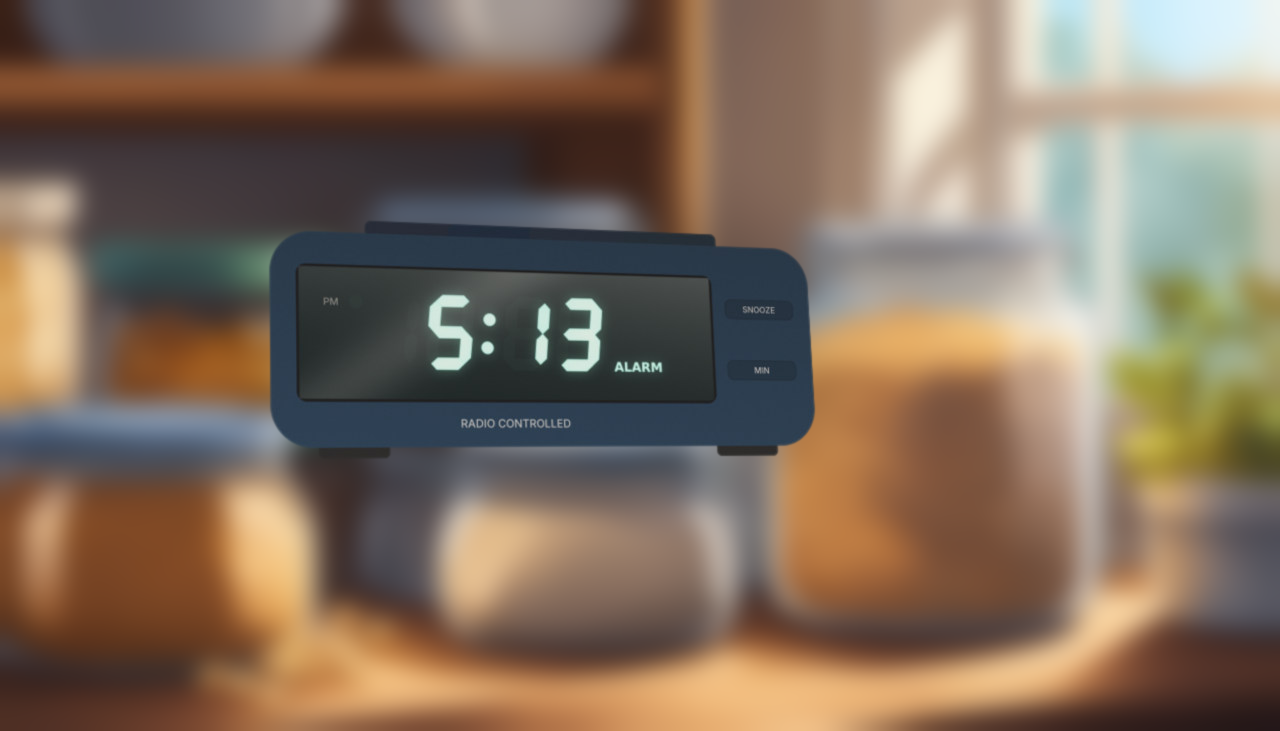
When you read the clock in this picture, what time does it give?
5:13
